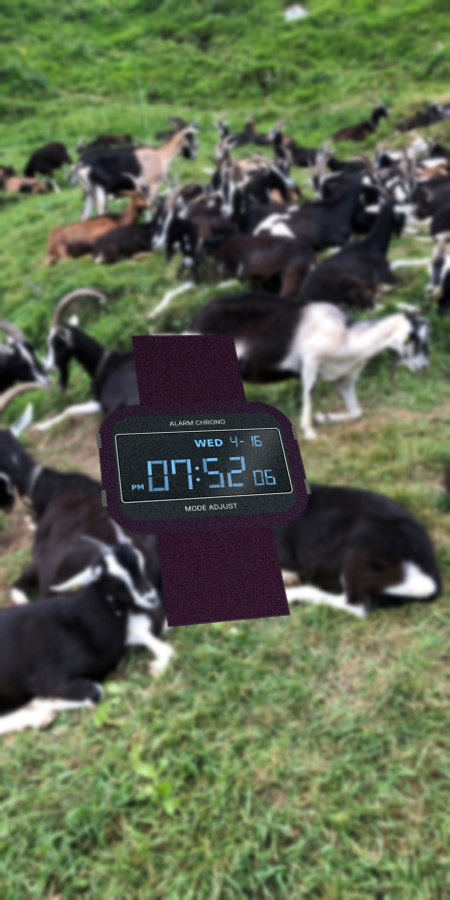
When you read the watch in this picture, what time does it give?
7:52:06
